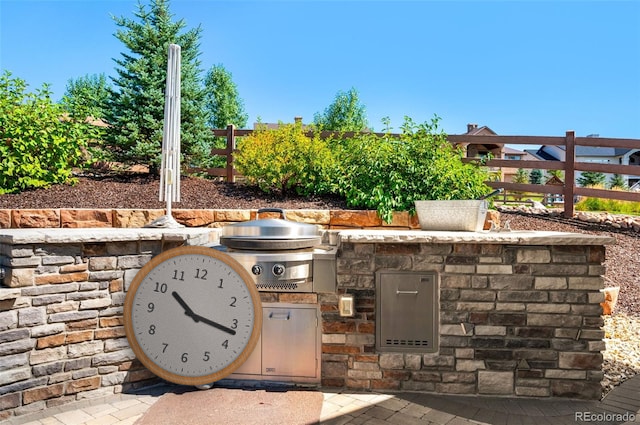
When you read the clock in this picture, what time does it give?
10:17
